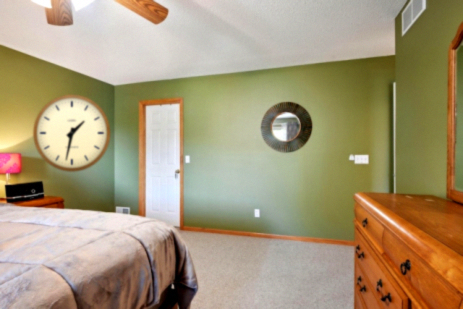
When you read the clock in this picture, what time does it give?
1:32
